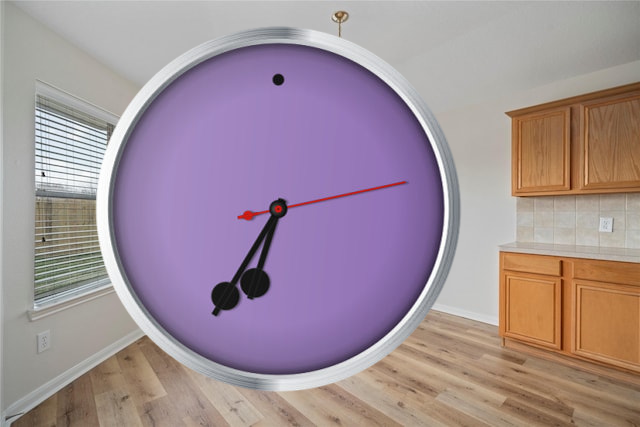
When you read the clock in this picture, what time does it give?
6:35:13
